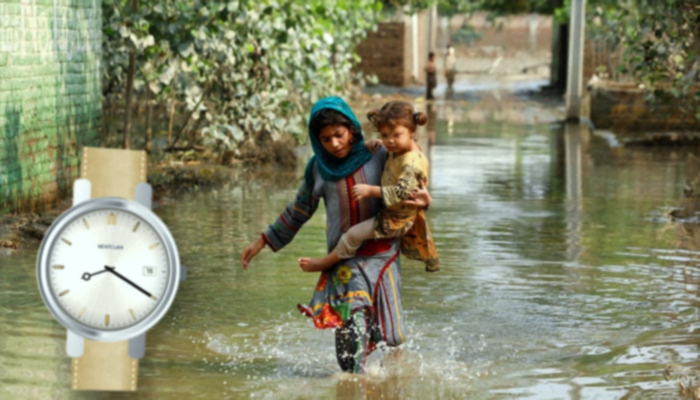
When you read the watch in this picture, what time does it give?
8:20
